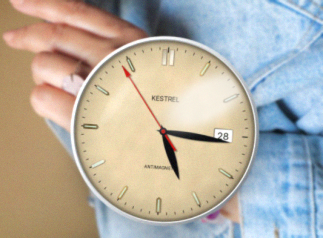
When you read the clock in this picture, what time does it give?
5:15:54
